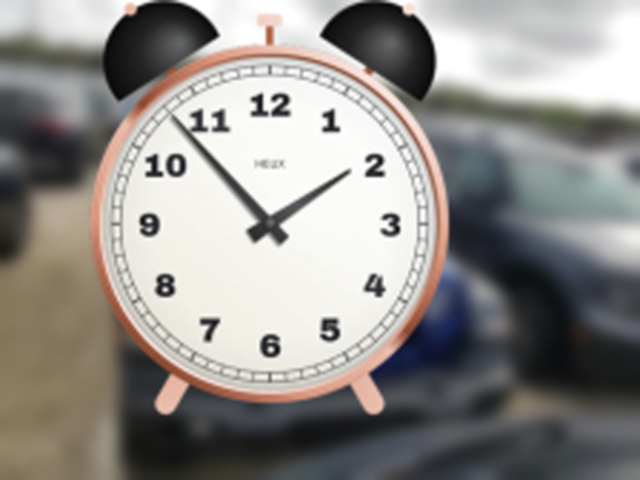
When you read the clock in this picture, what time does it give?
1:53
